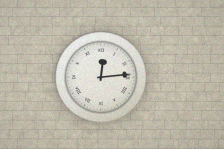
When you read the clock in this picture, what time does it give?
12:14
